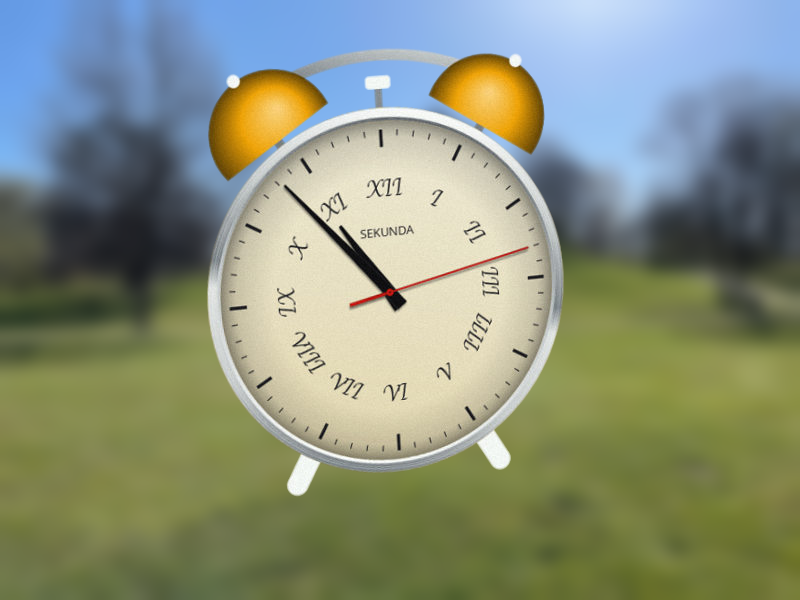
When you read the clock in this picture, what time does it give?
10:53:13
